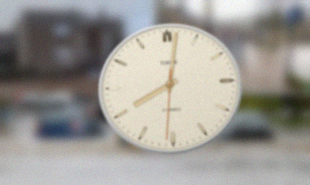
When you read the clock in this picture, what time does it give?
8:01:31
